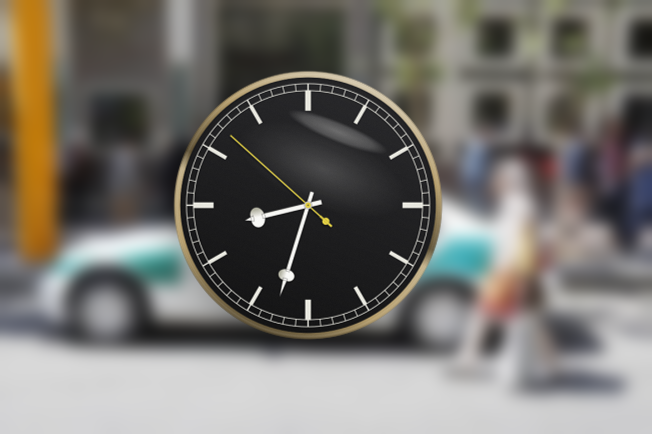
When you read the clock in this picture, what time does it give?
8:32:52
